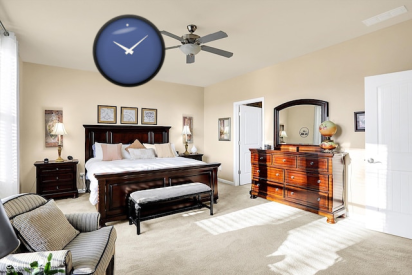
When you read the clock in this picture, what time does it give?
10:09
